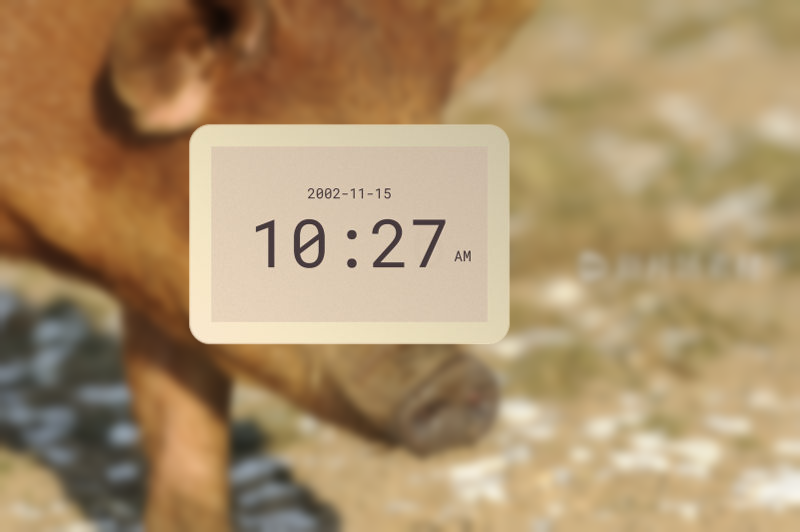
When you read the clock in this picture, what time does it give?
10:27
